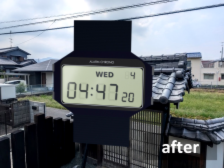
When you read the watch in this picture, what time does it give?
4:47:20
